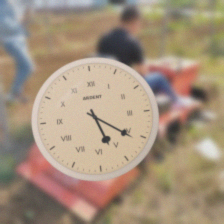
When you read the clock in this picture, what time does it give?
5:21
